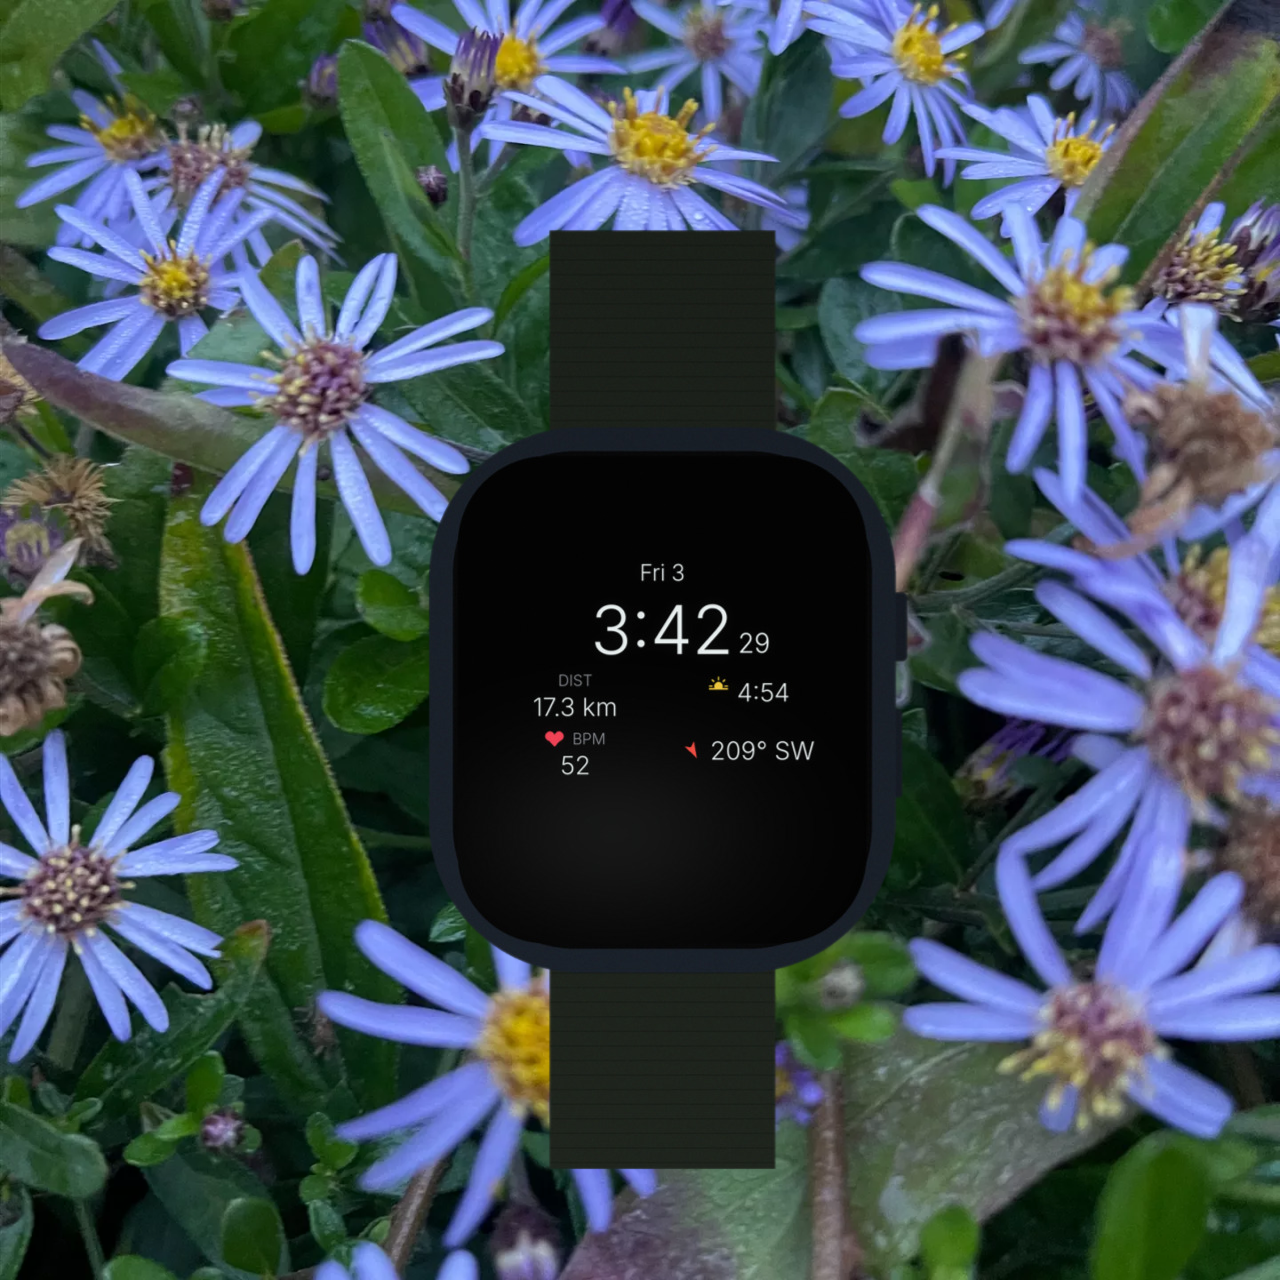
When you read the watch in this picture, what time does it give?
3:42:29
